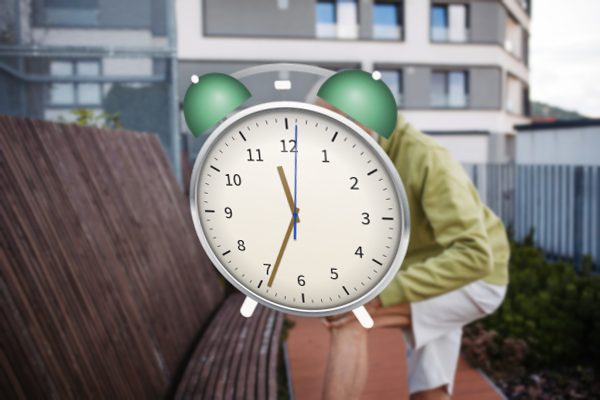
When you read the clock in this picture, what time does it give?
11:34:01
